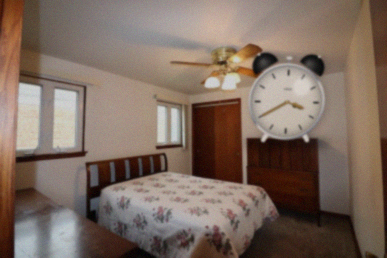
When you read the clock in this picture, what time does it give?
3:40
